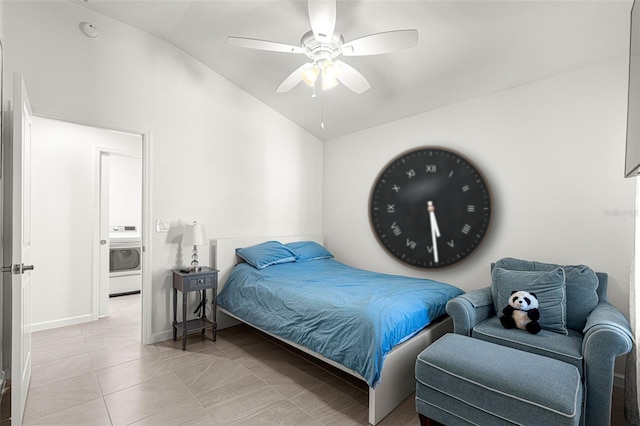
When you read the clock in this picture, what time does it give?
5:29
